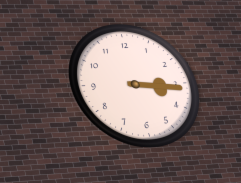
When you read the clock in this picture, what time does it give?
3:16
